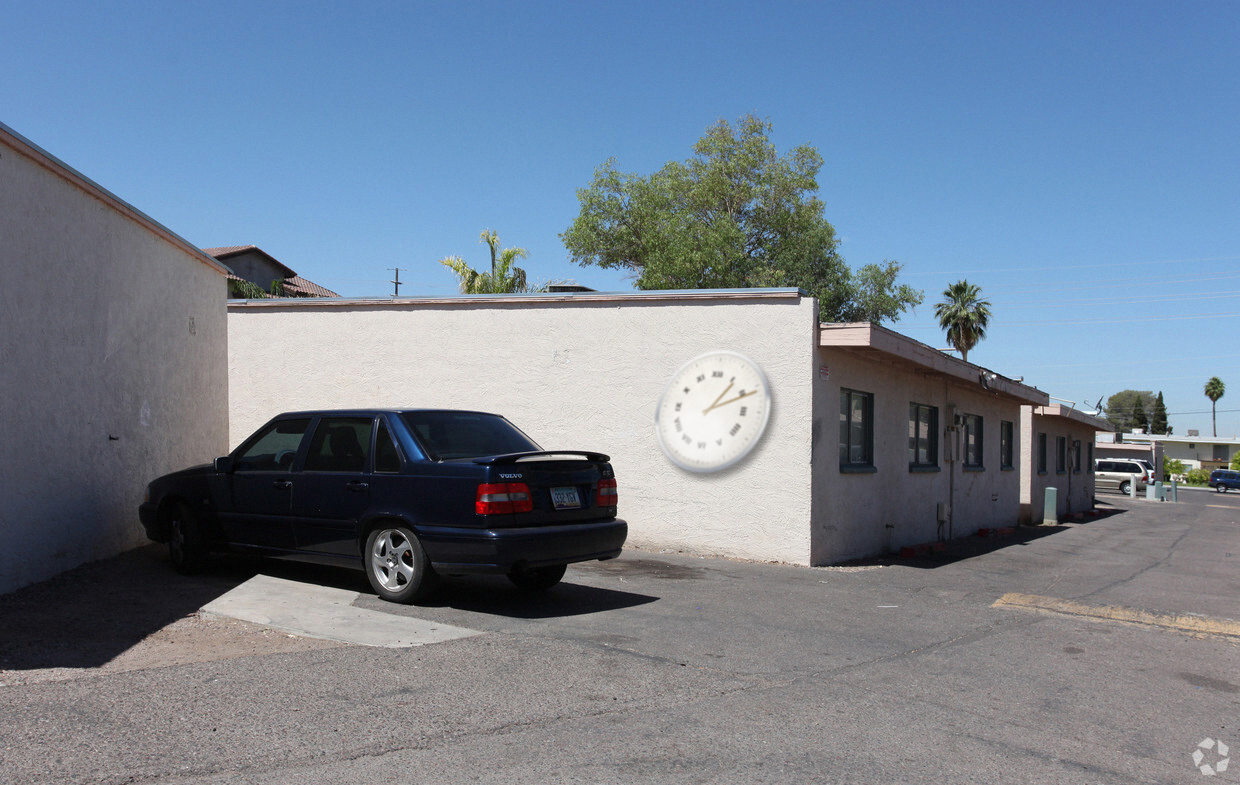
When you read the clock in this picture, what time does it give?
1:11
